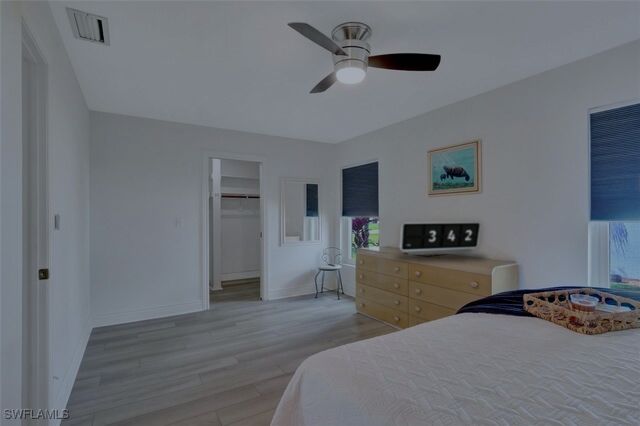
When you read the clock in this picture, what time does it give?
3:42
